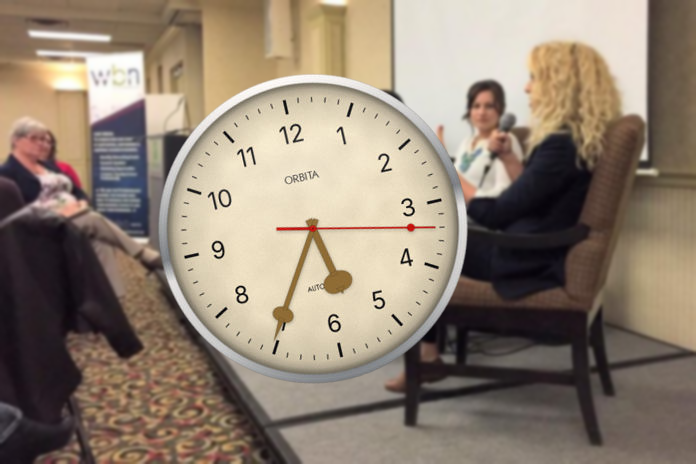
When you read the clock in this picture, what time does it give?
5:35:17
